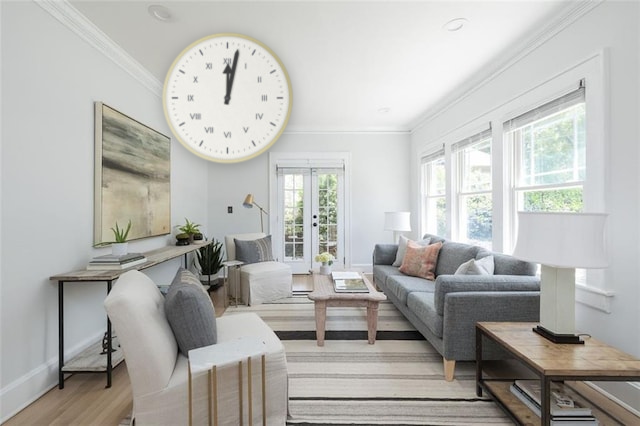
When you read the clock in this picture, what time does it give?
12:02
